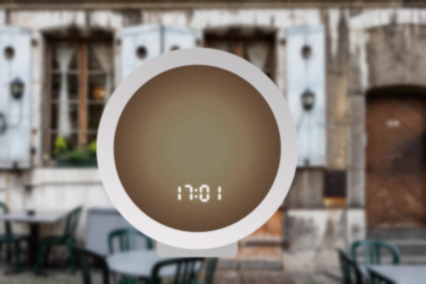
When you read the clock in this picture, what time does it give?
17:01
